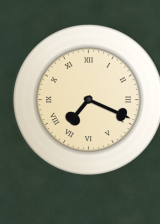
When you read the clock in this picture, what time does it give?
7:19
